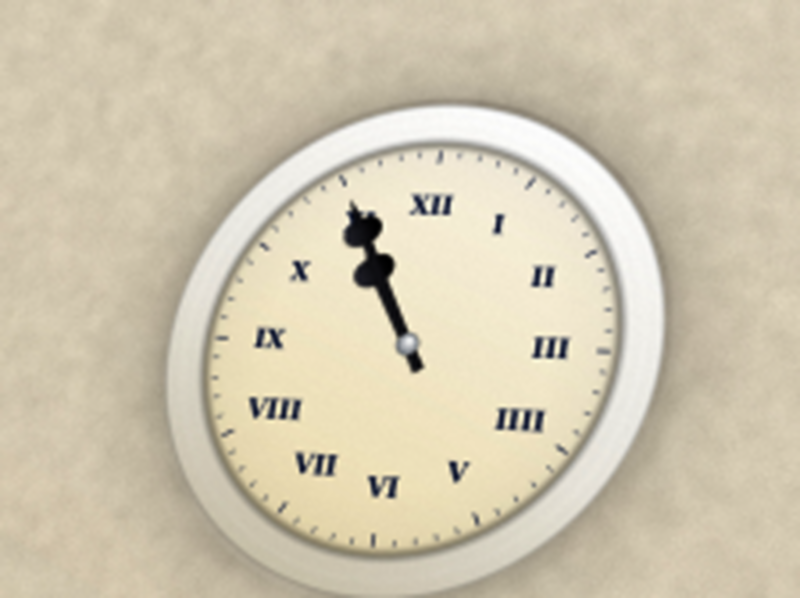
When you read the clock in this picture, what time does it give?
10:55
